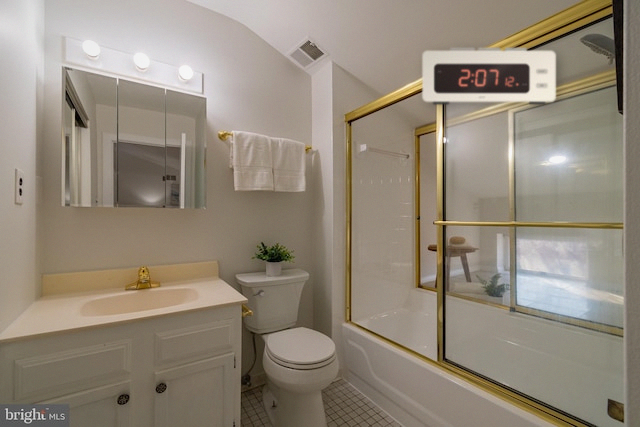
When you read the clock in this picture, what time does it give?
2:07
